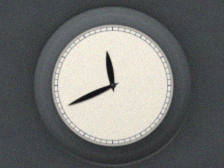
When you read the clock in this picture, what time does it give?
11:41
